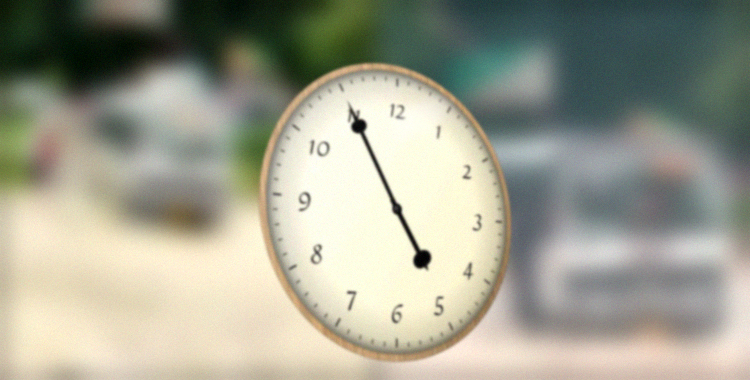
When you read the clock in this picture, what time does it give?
4:55
